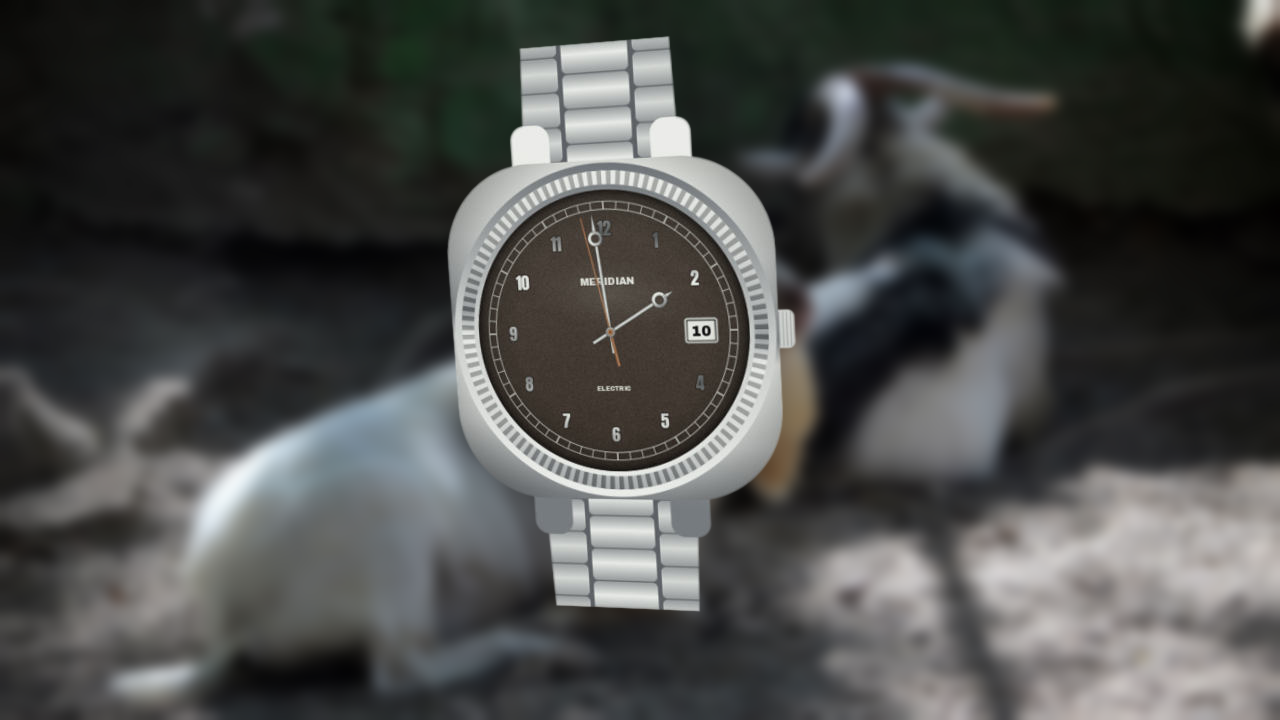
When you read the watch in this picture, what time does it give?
1:58:58
